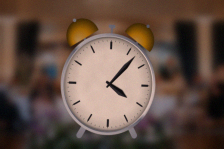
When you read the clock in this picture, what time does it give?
4:07
